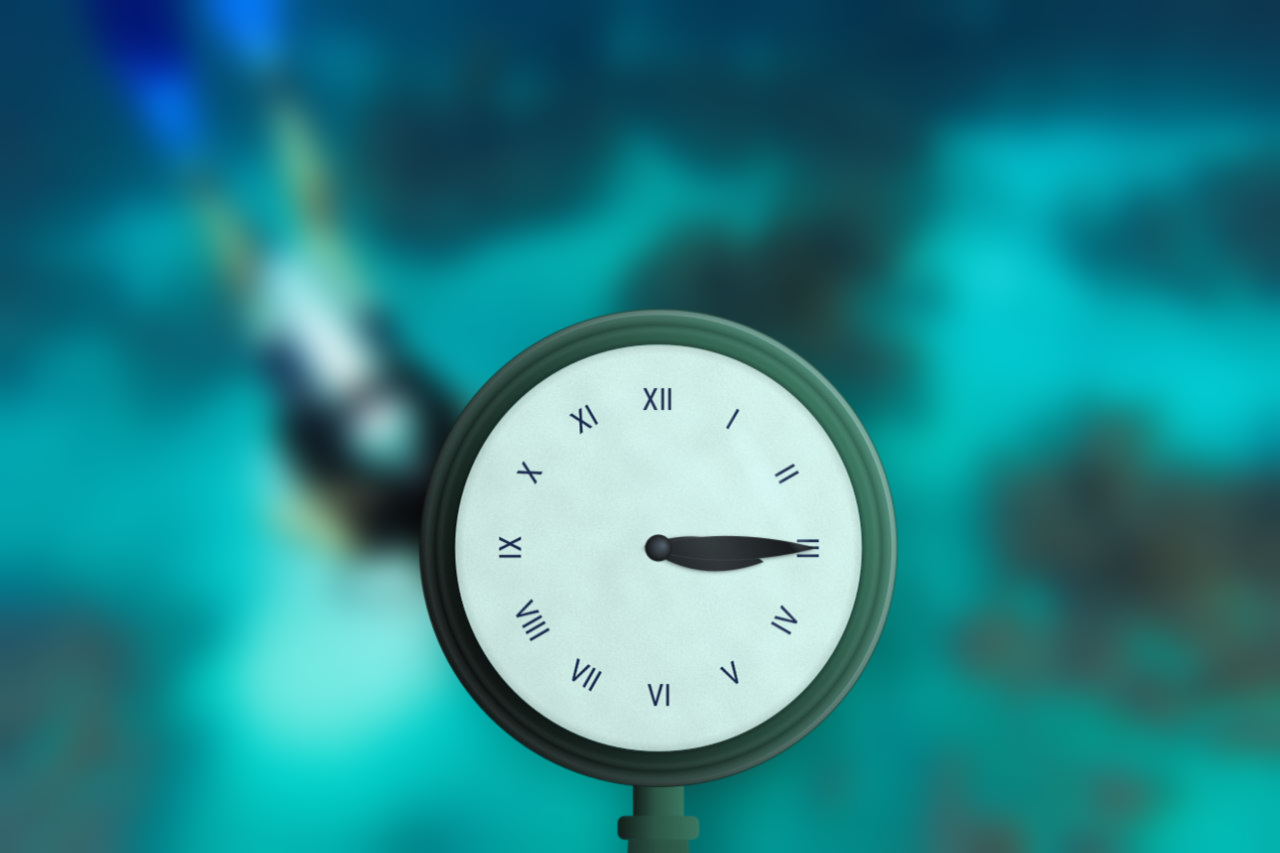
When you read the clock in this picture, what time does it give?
3:15
